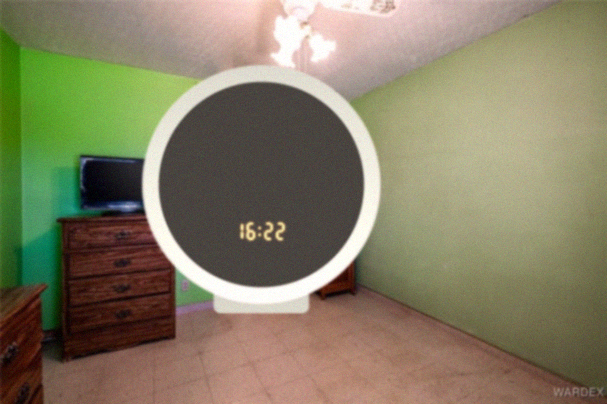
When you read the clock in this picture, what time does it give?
16:22
